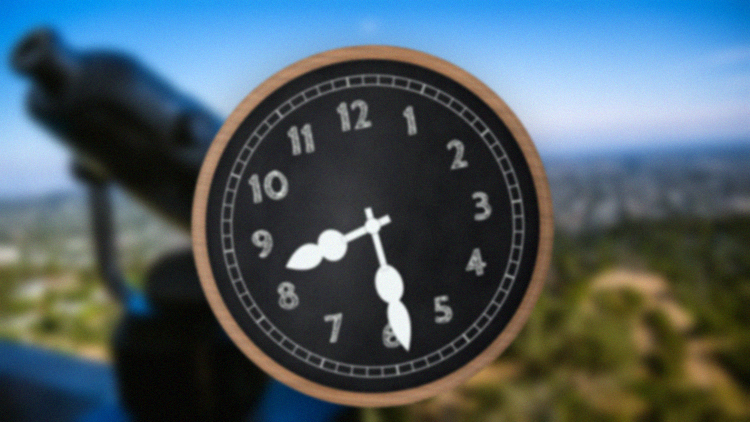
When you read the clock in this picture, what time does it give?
8:29
